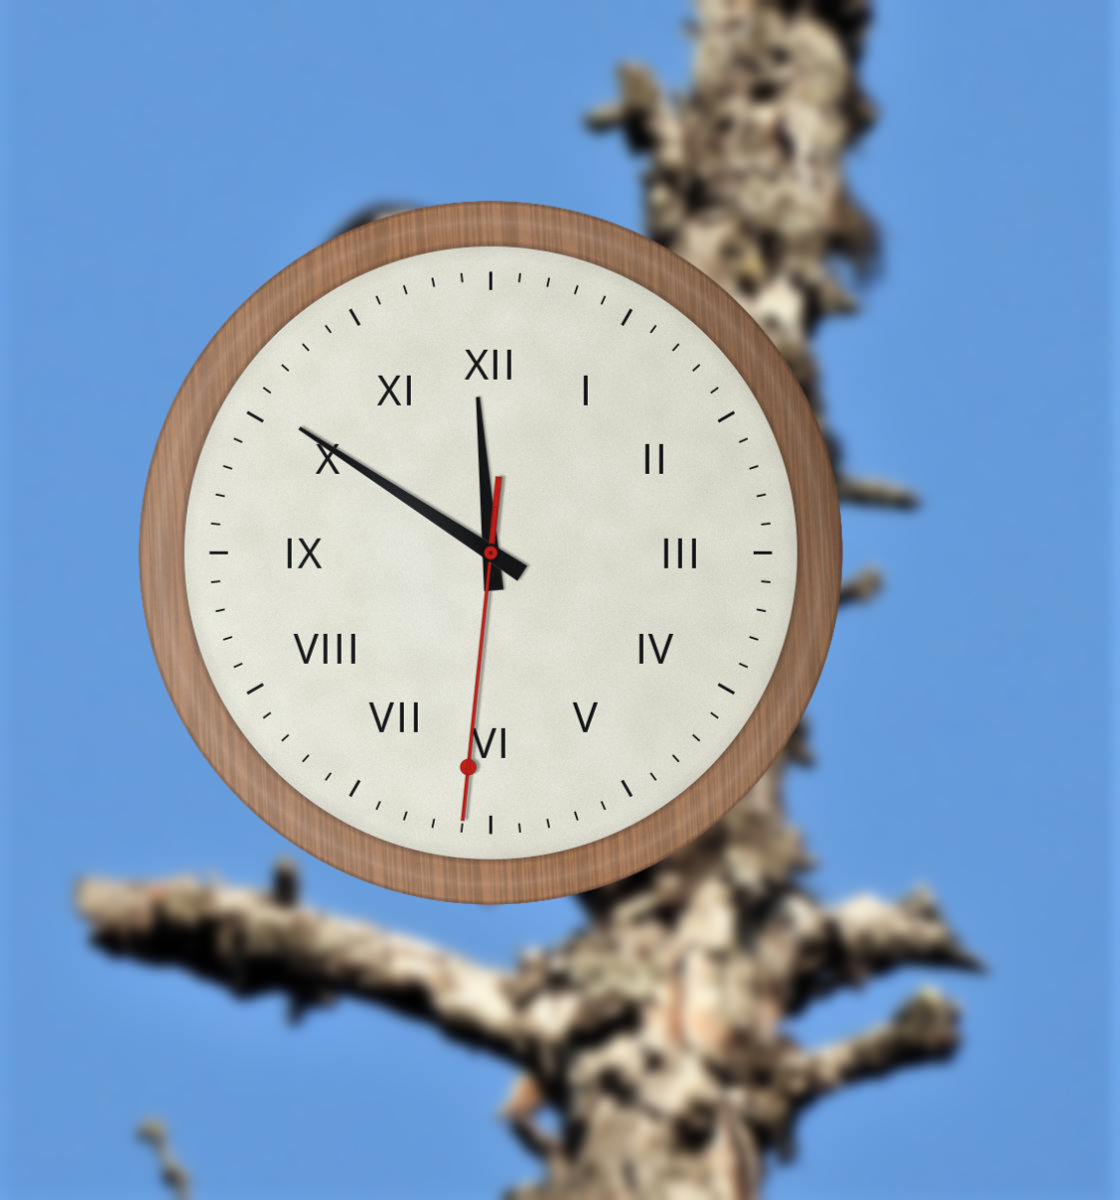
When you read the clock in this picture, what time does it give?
11:50:31
